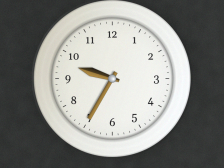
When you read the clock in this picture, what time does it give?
9:35
